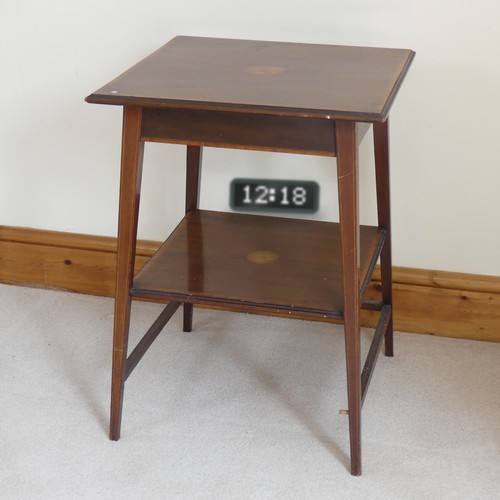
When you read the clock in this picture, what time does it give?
12:18
